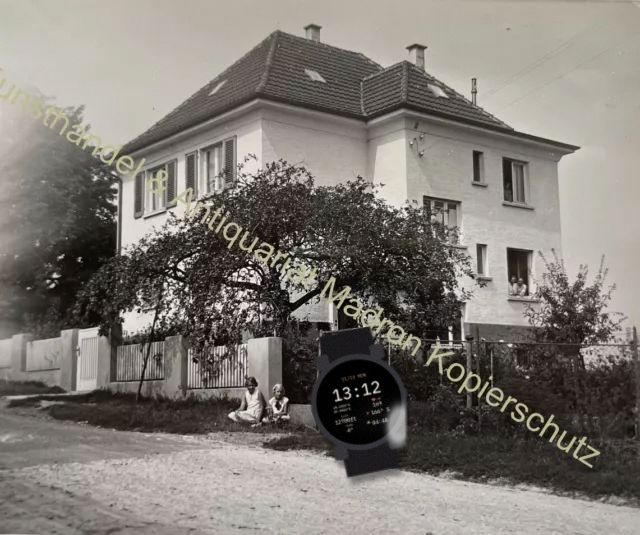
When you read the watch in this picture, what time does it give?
13:12
